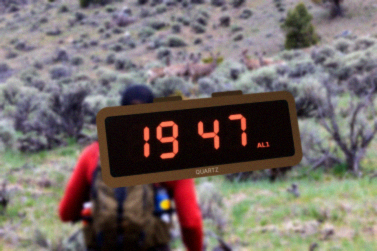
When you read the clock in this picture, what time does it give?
19:47
